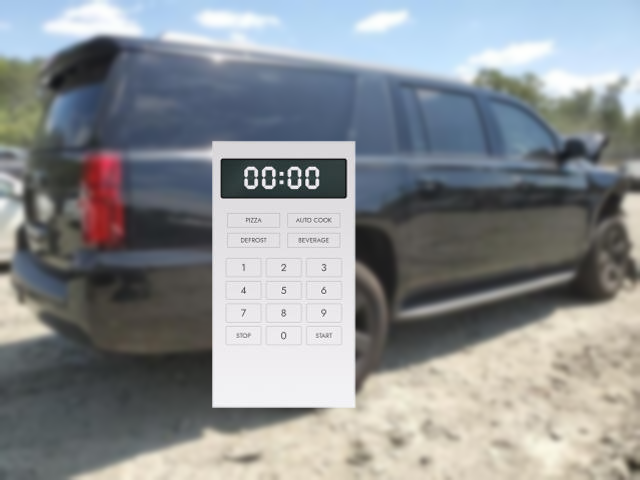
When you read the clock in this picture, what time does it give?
0:00
